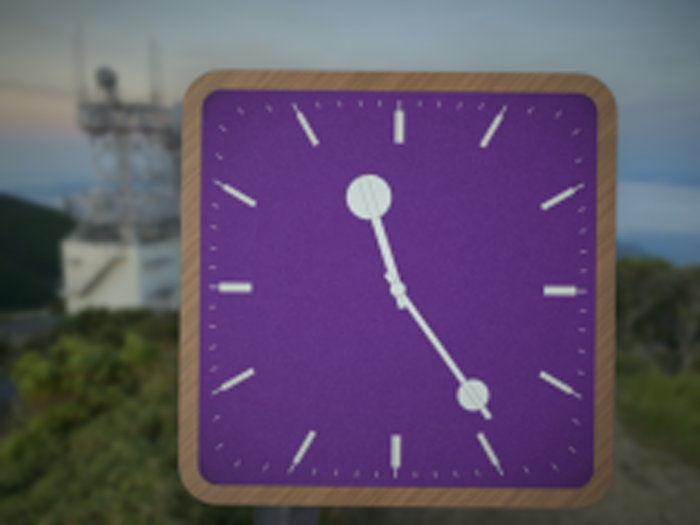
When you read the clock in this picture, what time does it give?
11:24
